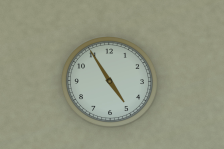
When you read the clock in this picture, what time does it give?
4:55
